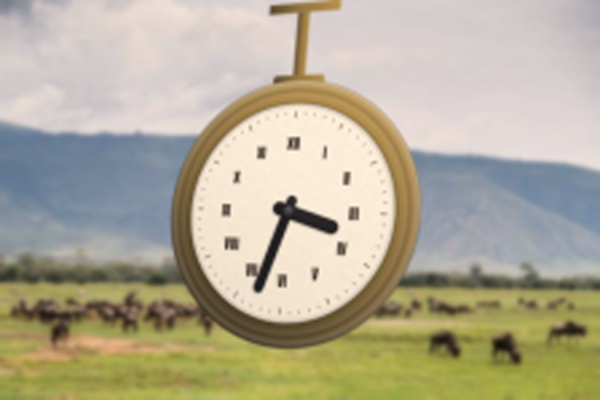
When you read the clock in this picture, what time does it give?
3:33
